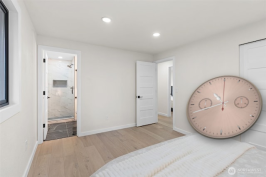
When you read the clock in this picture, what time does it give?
10:42
